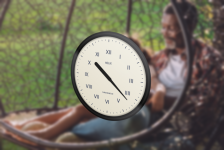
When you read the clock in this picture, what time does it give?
10:22
